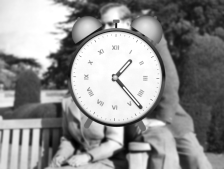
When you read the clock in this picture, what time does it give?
1:23
